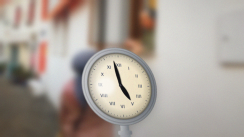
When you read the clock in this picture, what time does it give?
4:58
